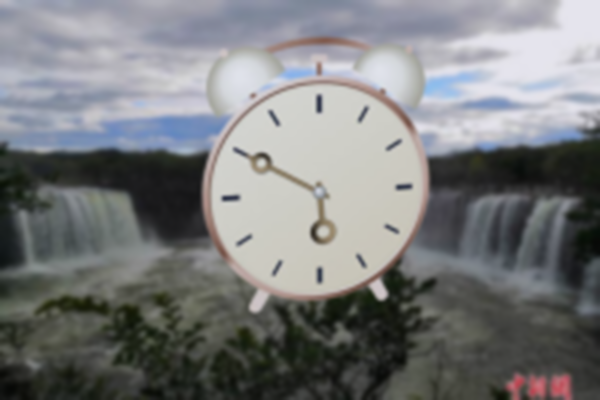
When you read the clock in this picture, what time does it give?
5:50
